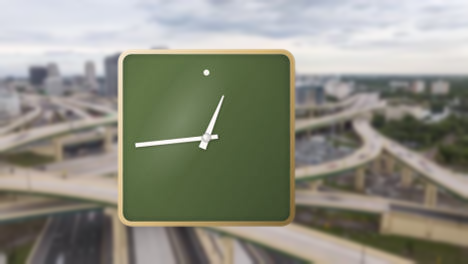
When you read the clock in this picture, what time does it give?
12:44
